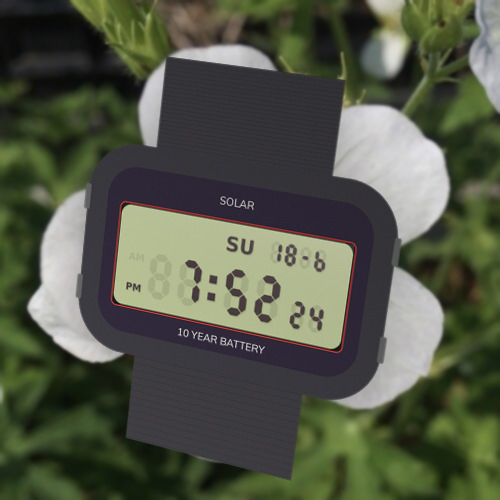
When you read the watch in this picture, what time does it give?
7:52:24
